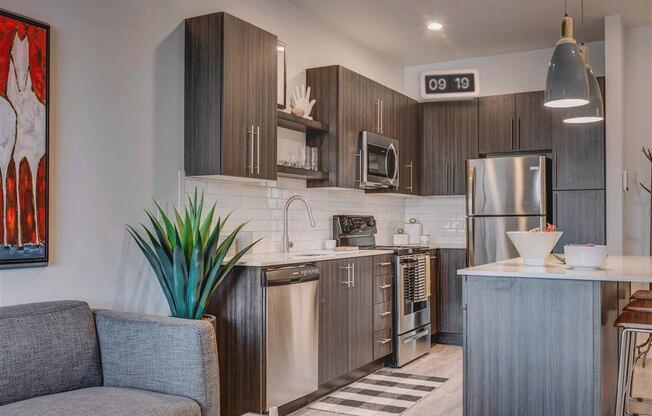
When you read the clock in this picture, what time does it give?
9:19
